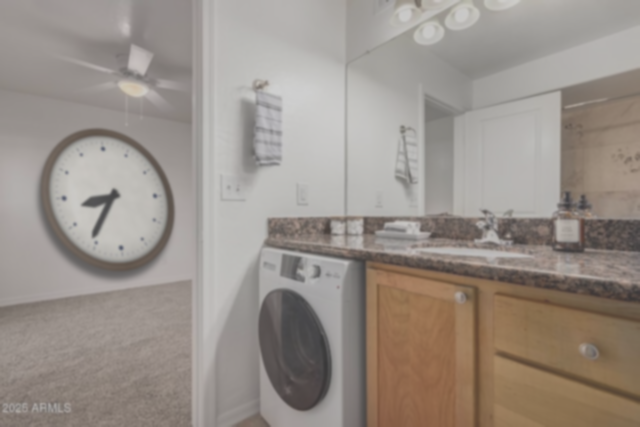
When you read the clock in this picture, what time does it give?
8:36
